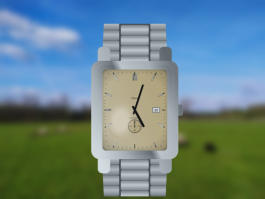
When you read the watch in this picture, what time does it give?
5:03
